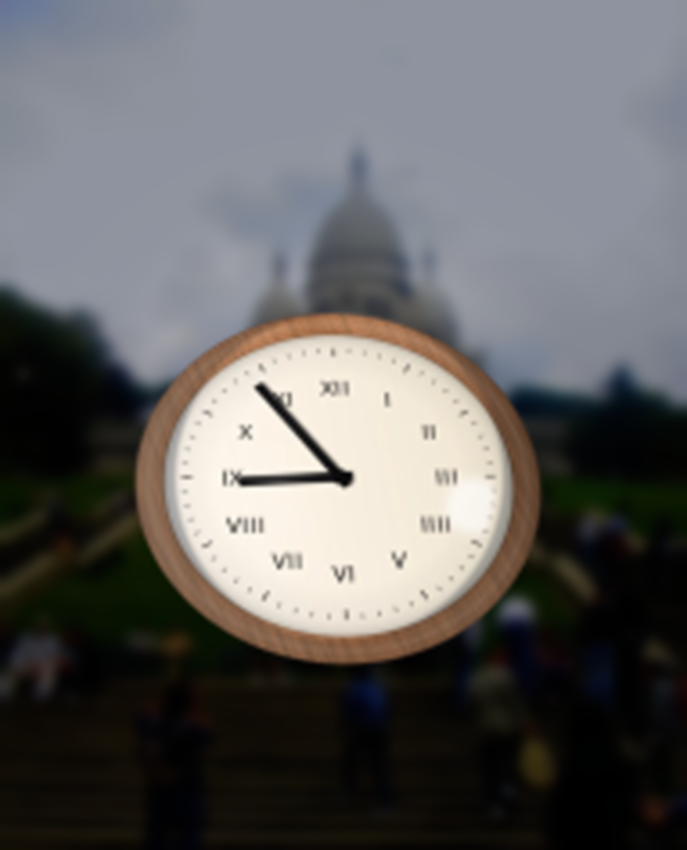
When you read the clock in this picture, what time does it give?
8:54
